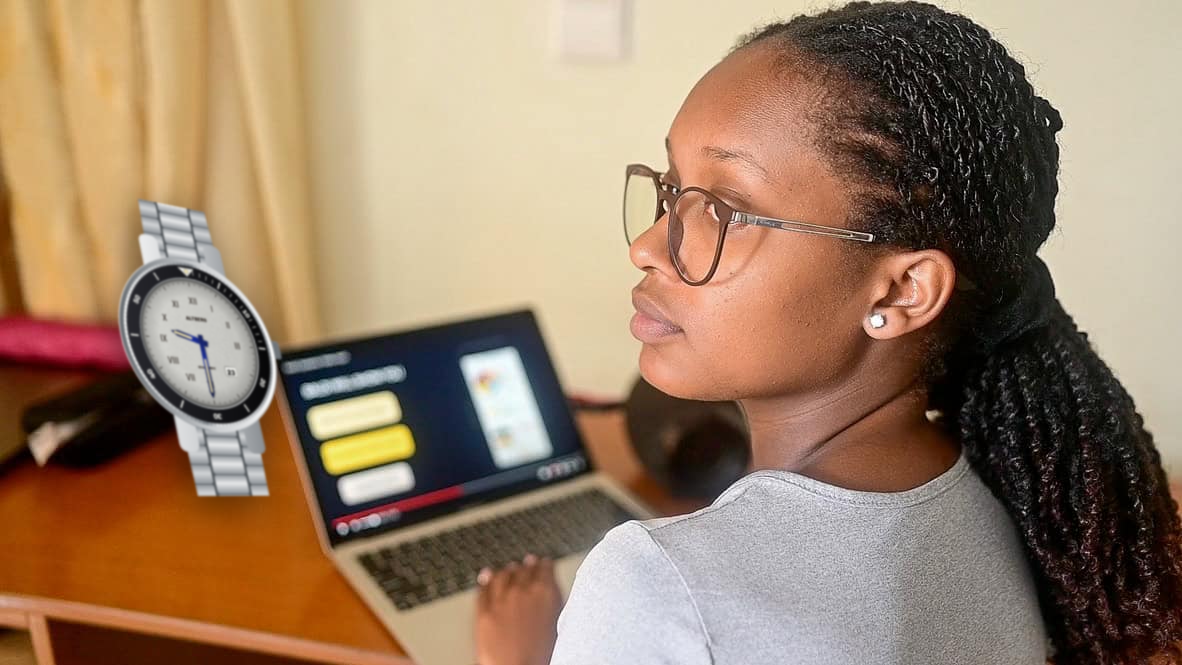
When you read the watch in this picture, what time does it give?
9:30
